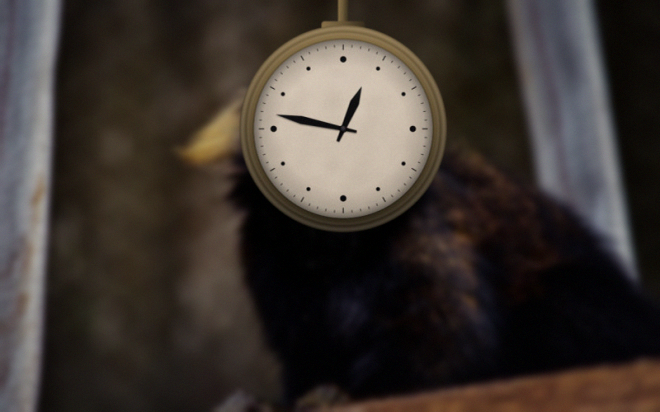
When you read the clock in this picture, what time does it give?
12:47
